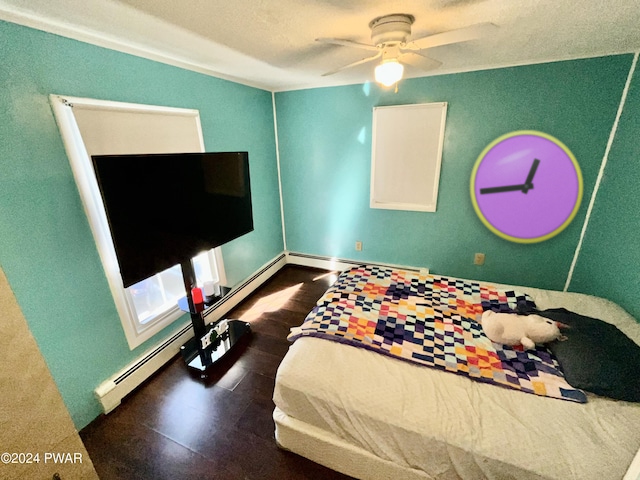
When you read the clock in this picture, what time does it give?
12:44
